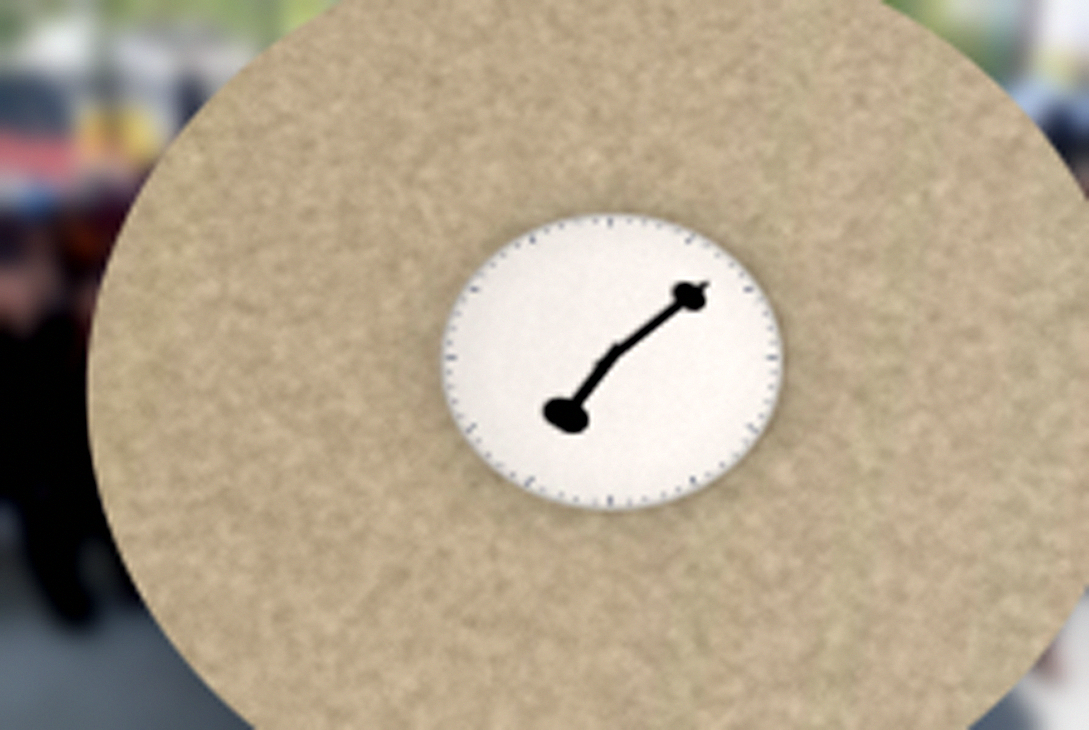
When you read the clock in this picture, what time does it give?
7:08
